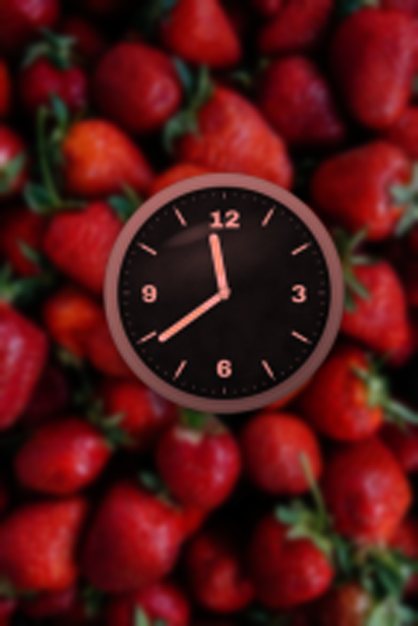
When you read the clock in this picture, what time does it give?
11:39
